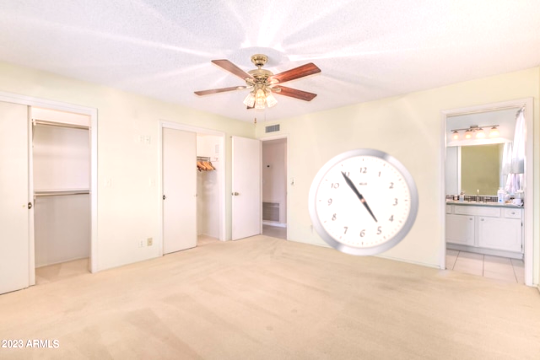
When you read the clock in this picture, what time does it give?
4:54
